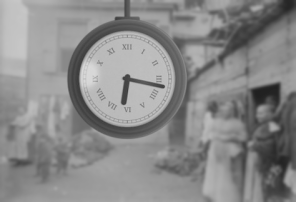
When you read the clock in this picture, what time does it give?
6:17
